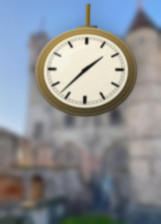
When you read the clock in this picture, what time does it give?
1:37
